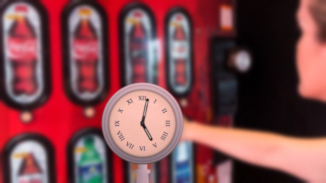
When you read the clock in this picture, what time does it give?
5:02
